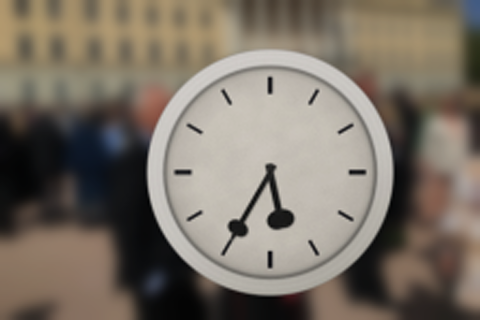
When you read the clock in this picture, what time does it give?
5:35
